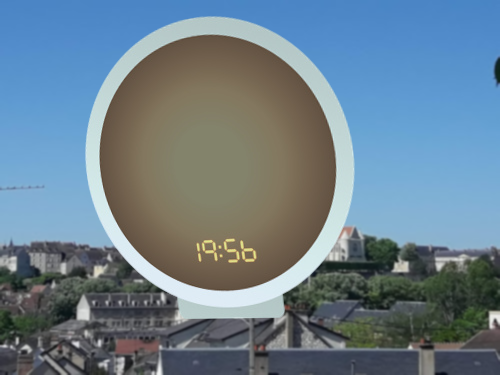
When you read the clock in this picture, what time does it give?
19:56
